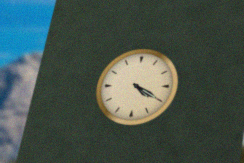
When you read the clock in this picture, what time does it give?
4:20
